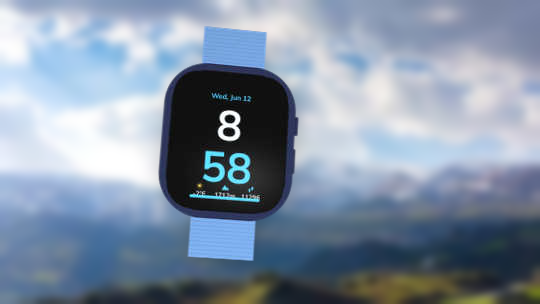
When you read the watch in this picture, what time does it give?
8:58
